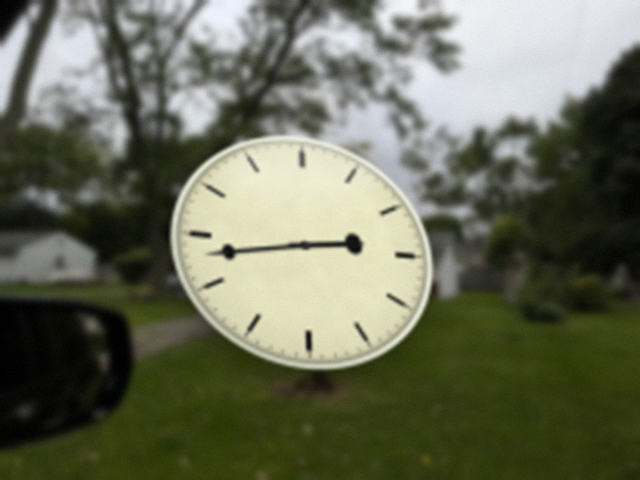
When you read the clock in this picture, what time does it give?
2:43
